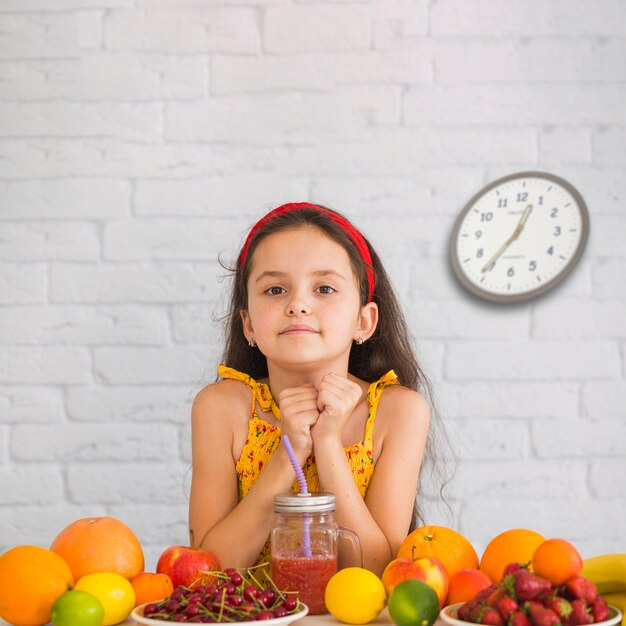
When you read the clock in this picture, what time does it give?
12:36
